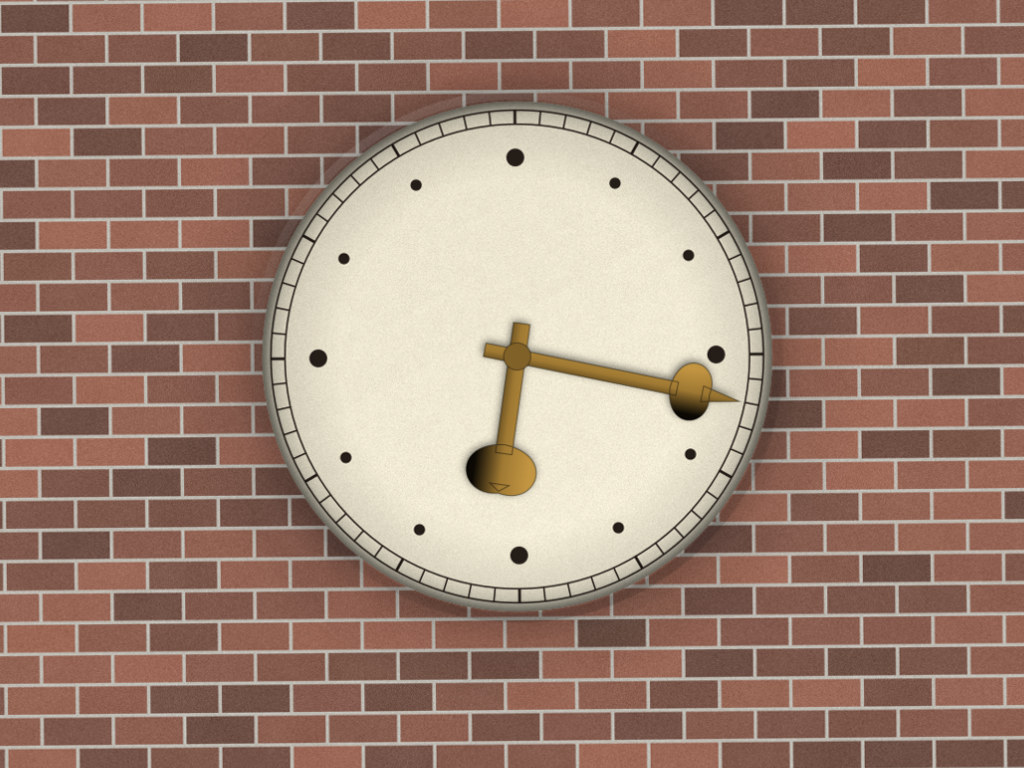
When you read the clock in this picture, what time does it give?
6:17
